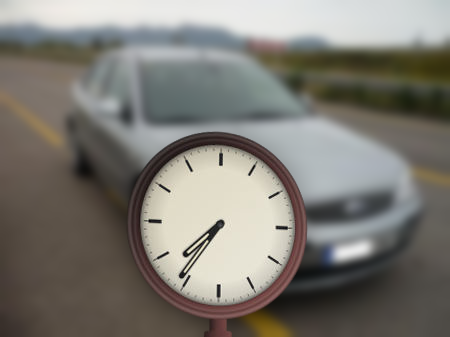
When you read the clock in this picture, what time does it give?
7:36
